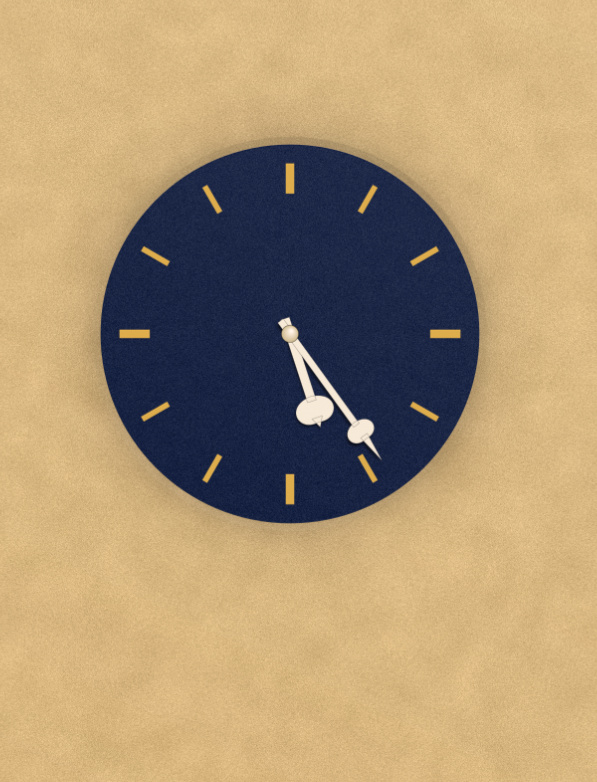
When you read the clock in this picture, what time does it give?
5:24
